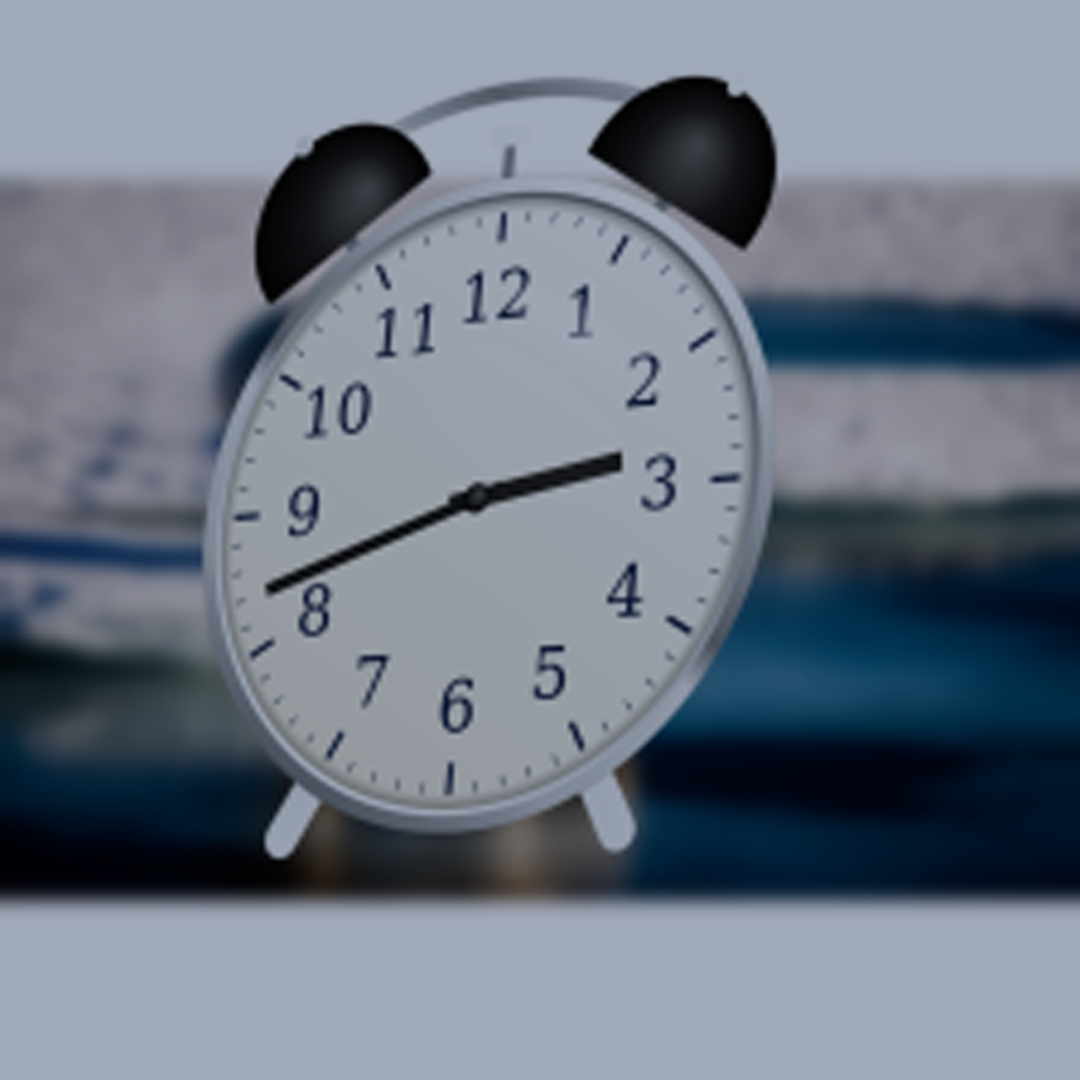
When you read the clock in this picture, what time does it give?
2:42
